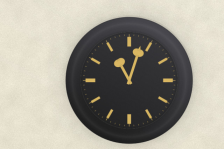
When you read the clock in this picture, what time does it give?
11:03
